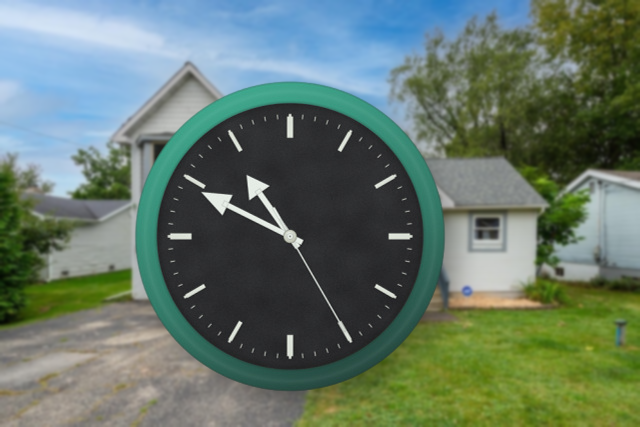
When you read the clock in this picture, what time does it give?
10:49:25
